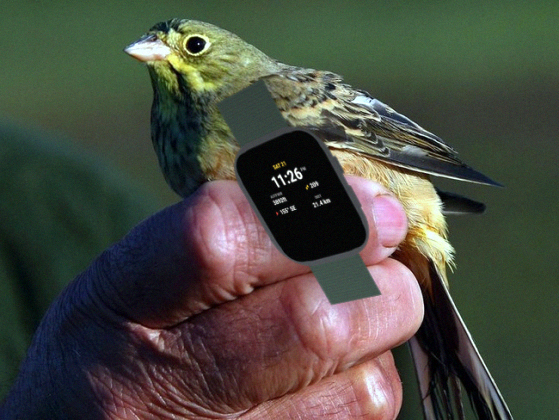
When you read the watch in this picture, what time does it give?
11:26
